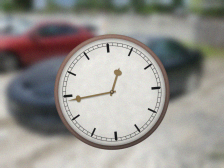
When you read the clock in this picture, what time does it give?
12:44
